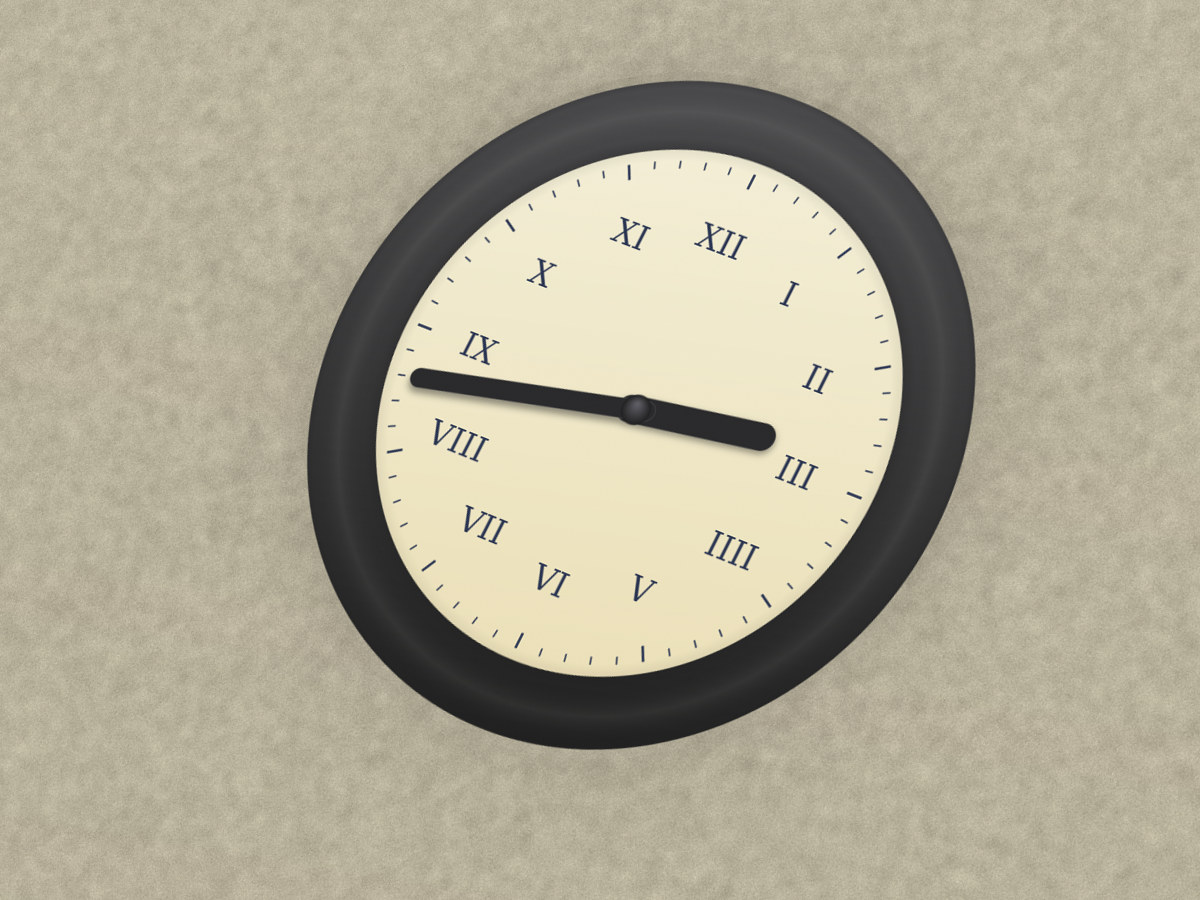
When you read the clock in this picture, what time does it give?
2:43
